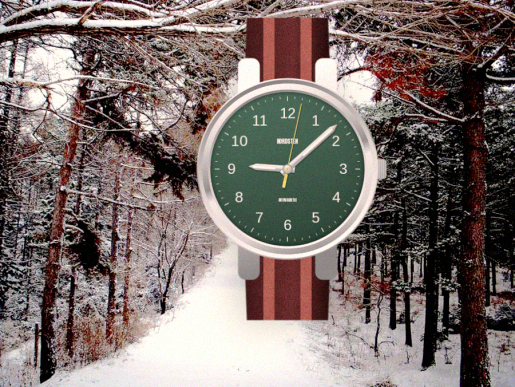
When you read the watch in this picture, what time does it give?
9:08:02
